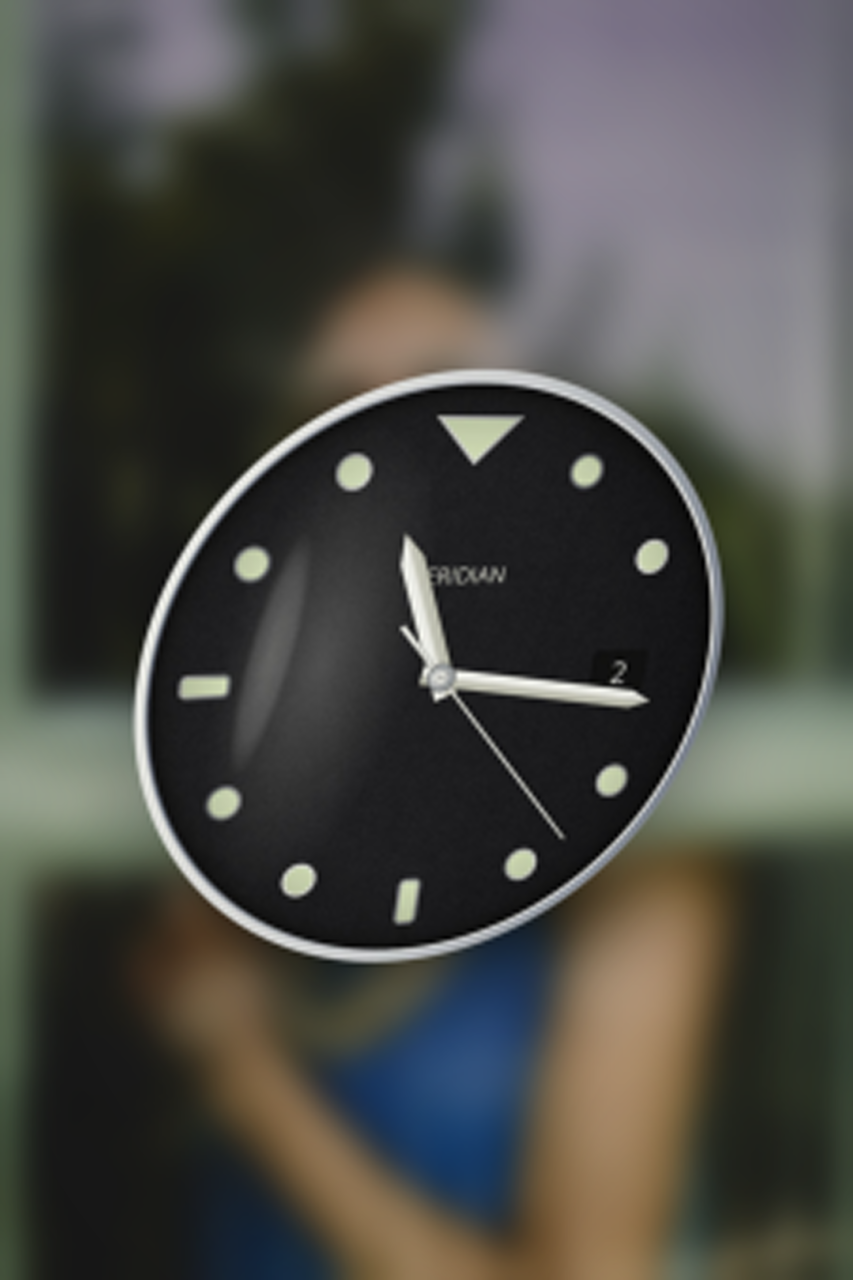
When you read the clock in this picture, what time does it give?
11:16:23
